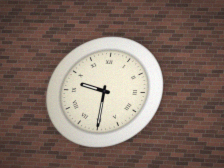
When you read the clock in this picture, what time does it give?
9:30
